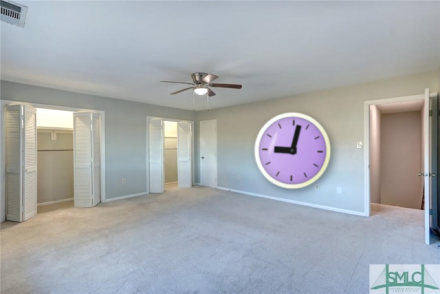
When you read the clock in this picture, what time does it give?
9:02
